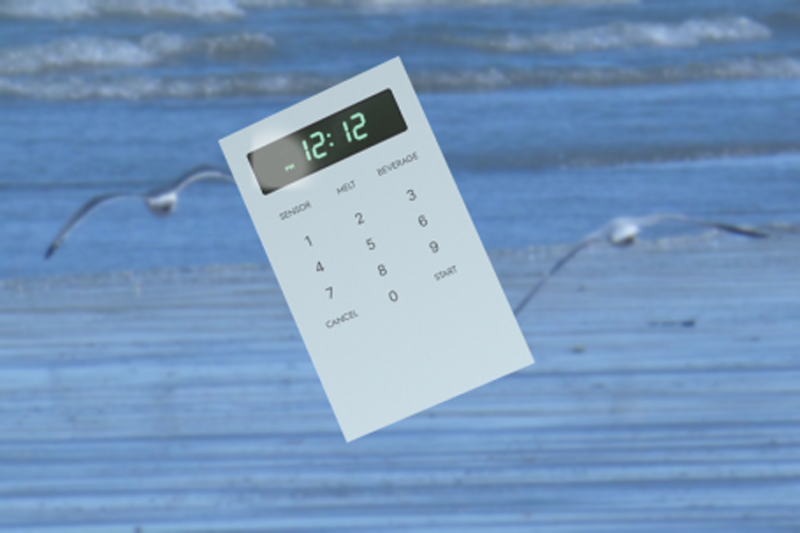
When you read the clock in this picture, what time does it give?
12:12
